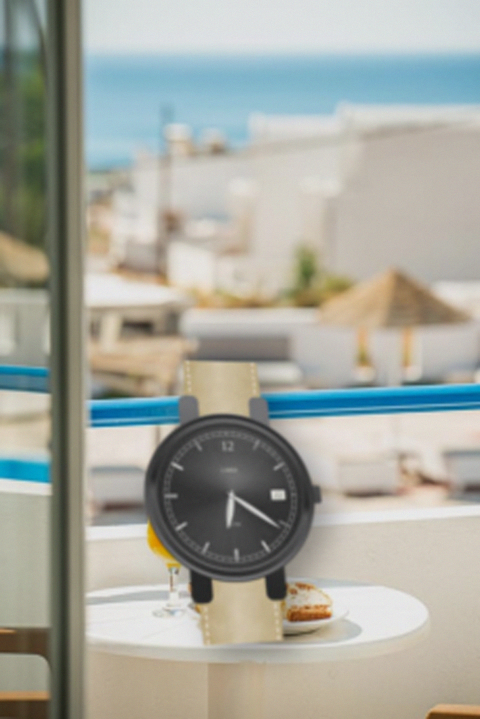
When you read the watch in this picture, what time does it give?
6:21
